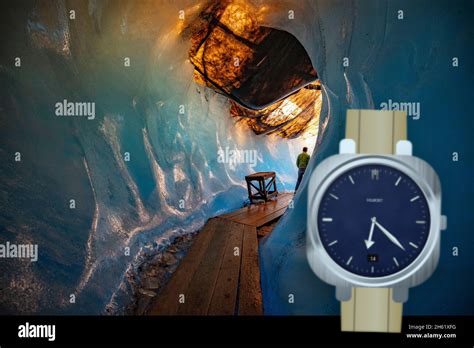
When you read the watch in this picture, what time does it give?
6:22
